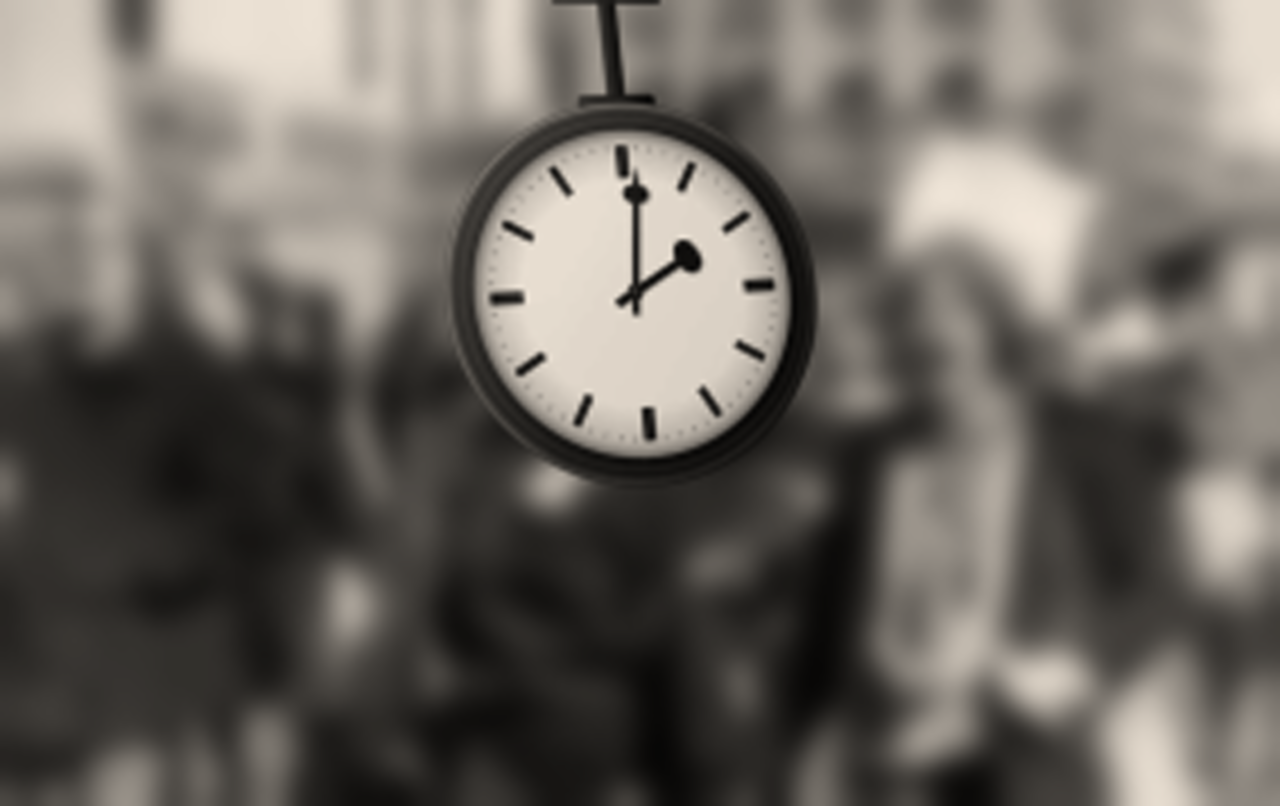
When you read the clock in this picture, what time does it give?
2:01
